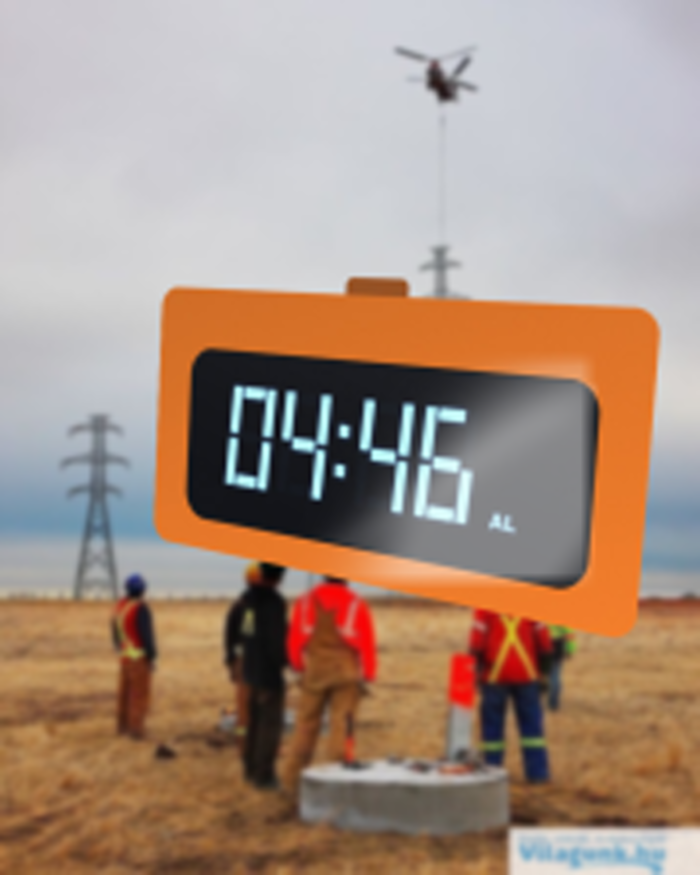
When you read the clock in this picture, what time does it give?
4:46
